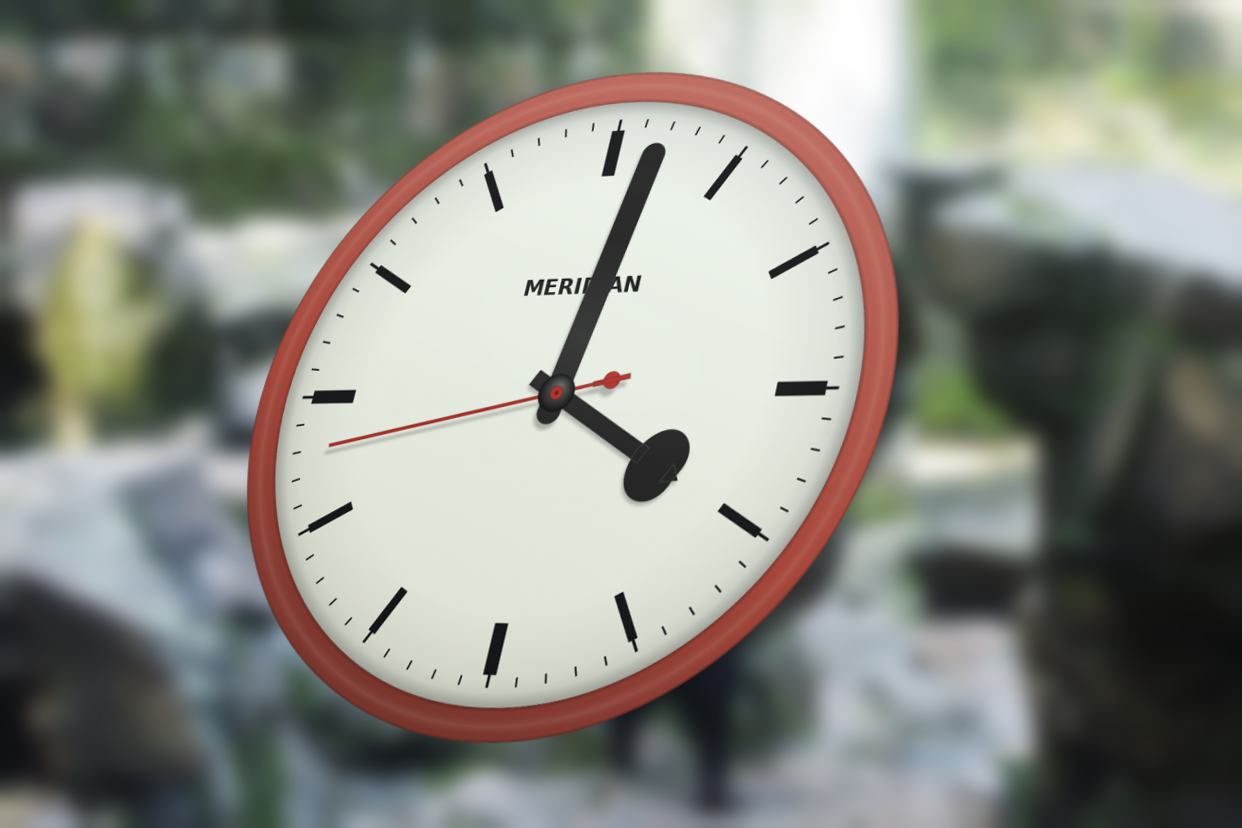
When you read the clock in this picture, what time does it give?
4:01:43
